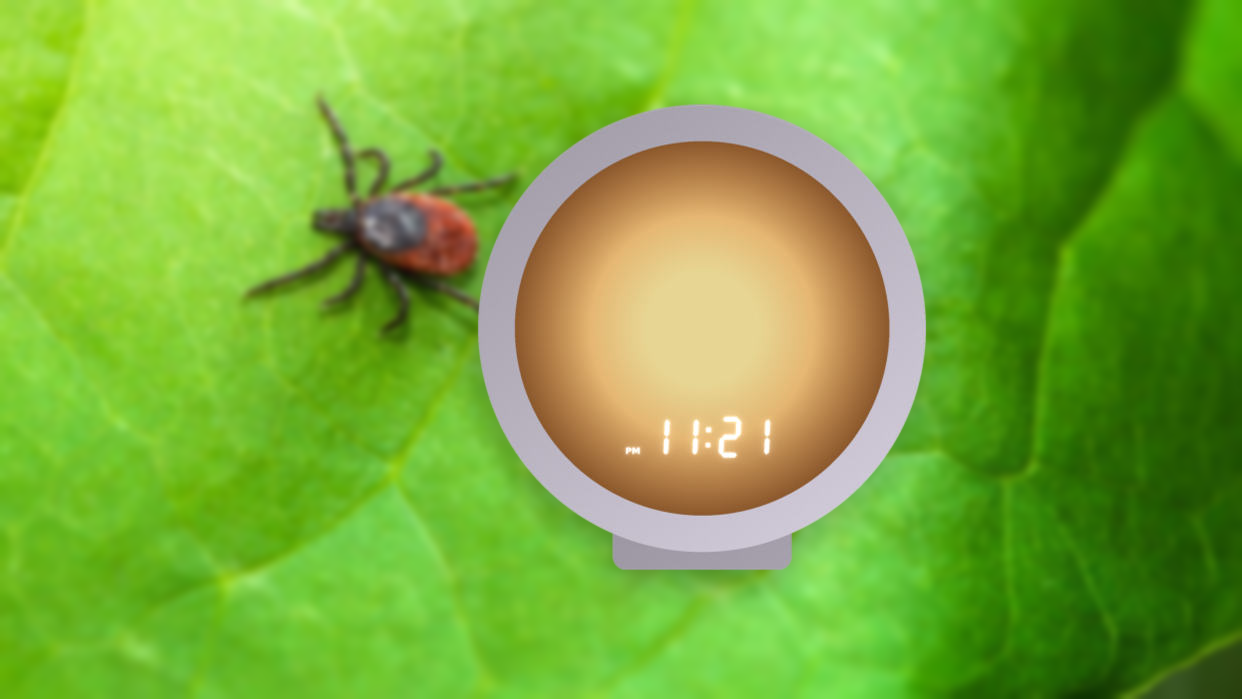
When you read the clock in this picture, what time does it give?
11:21
